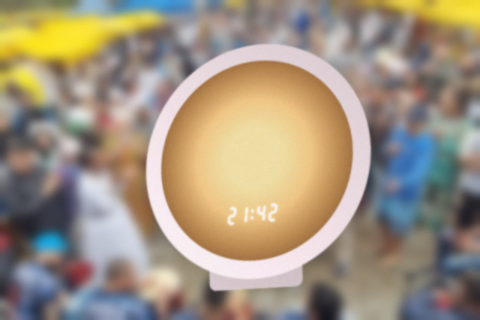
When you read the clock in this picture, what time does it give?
21:42
